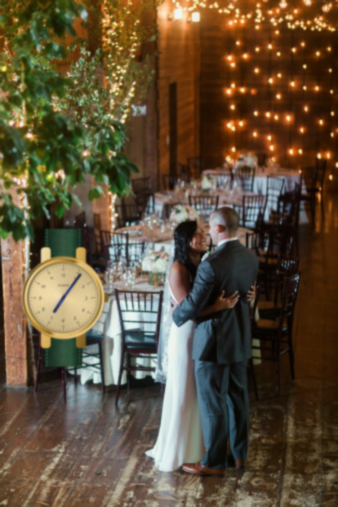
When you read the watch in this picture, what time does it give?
7:06
